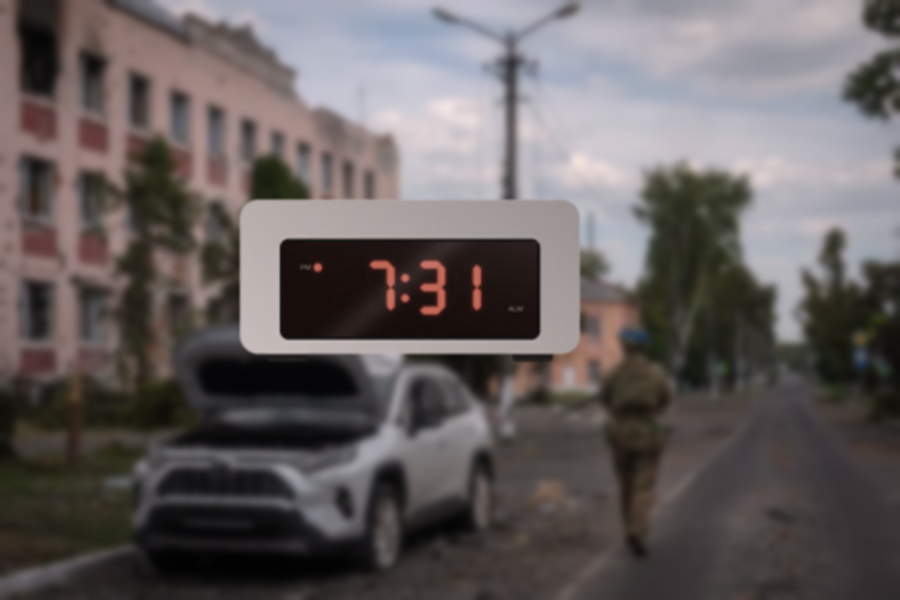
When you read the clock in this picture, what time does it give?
7:31
